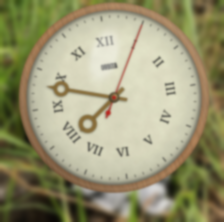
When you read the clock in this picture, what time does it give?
7:48:05
